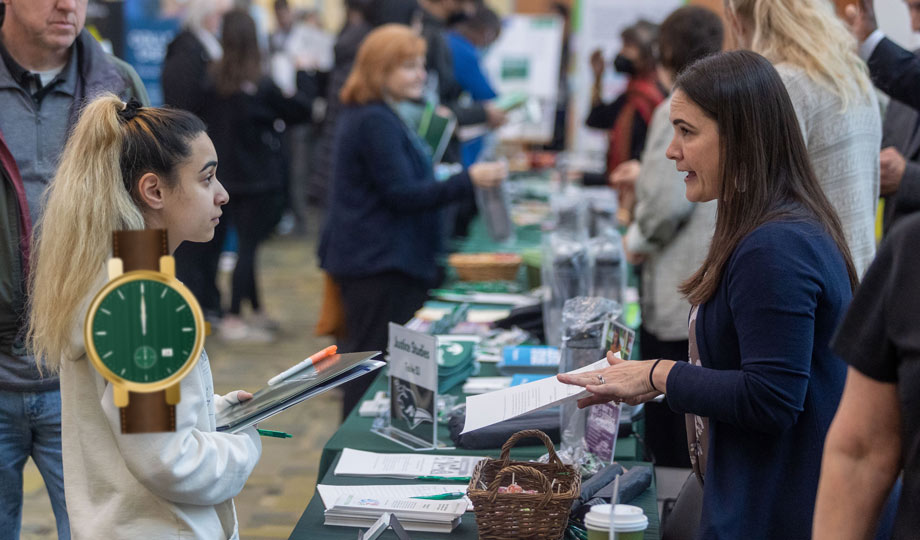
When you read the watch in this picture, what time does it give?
12:00
